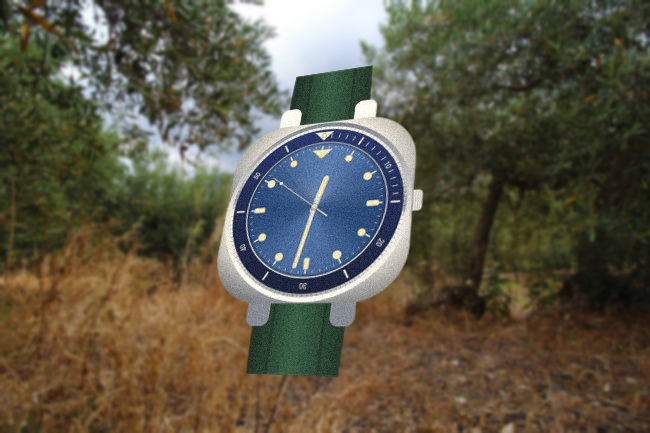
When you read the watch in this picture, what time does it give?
12:31:51
